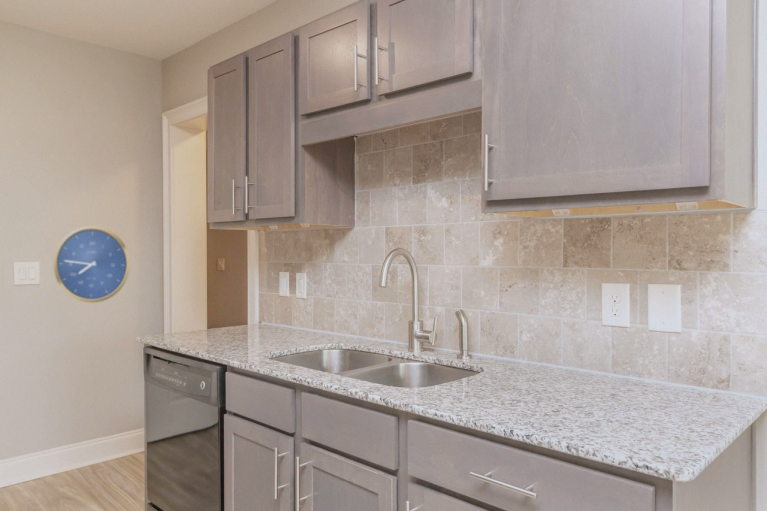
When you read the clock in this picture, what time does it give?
7:46
